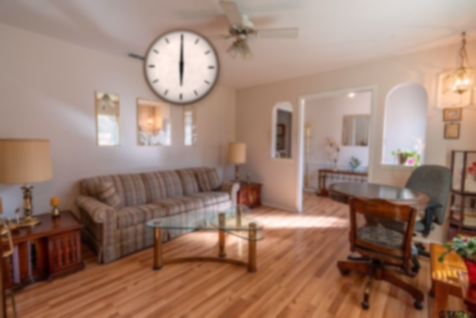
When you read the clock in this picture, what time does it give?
6:00
